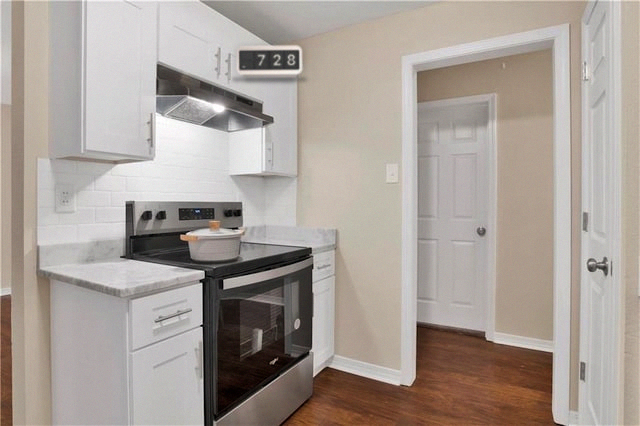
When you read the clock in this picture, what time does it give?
7:28
